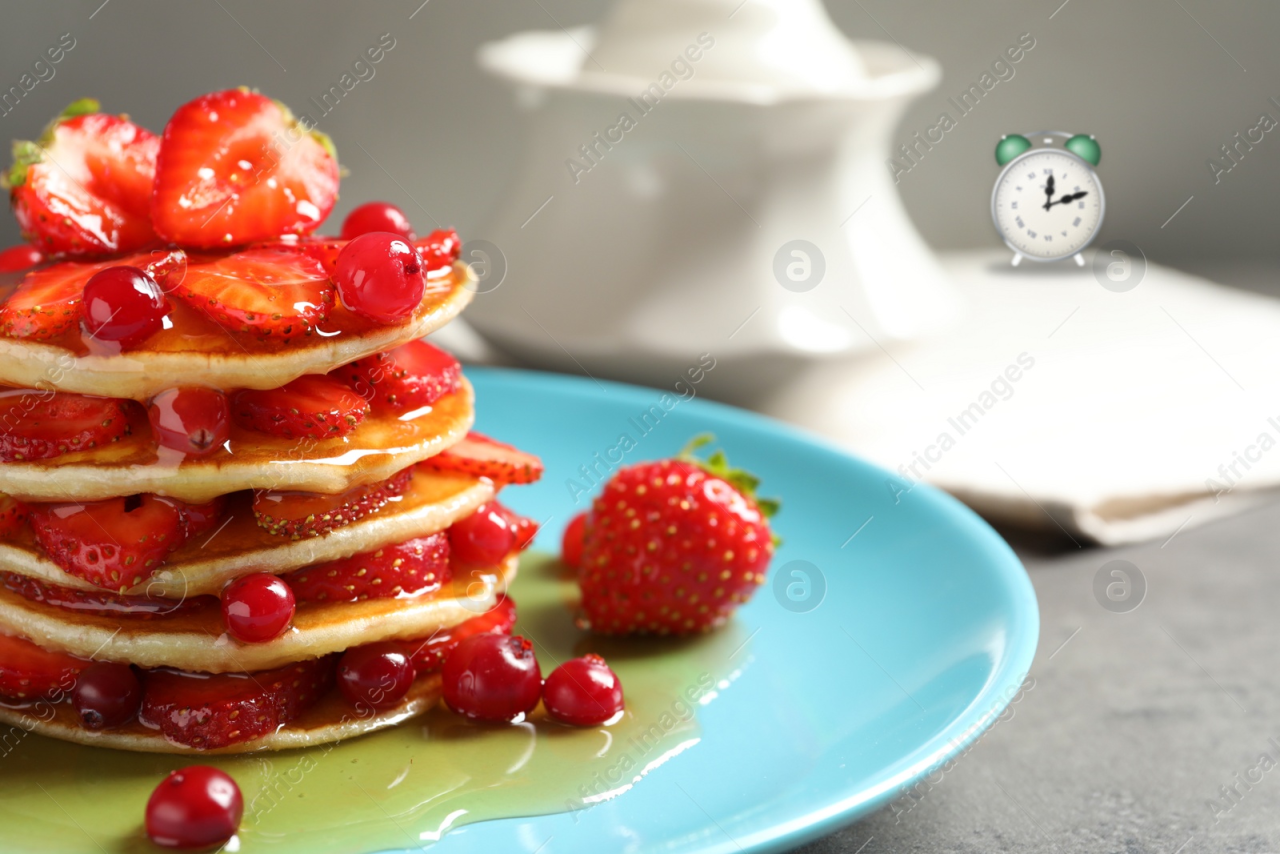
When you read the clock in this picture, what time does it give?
12:12
